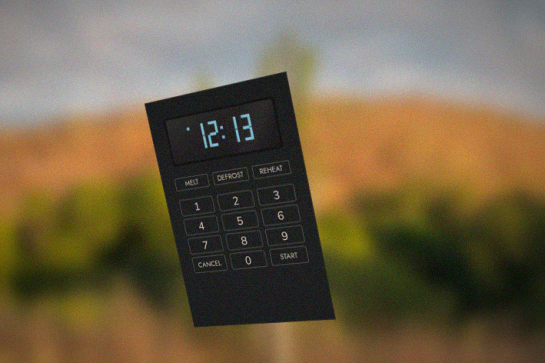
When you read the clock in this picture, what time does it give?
12:13
